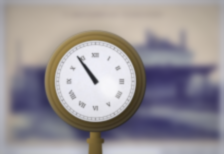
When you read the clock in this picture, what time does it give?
10:54
